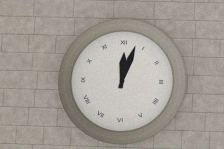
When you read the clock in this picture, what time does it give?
12:03
